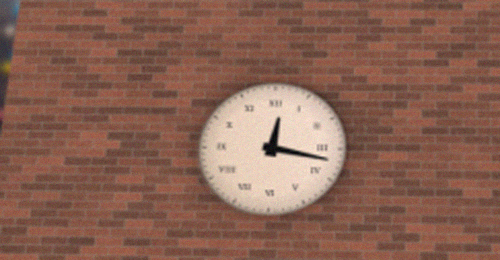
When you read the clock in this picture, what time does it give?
12:17
